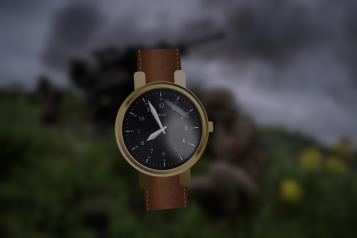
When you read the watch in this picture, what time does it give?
7:56
